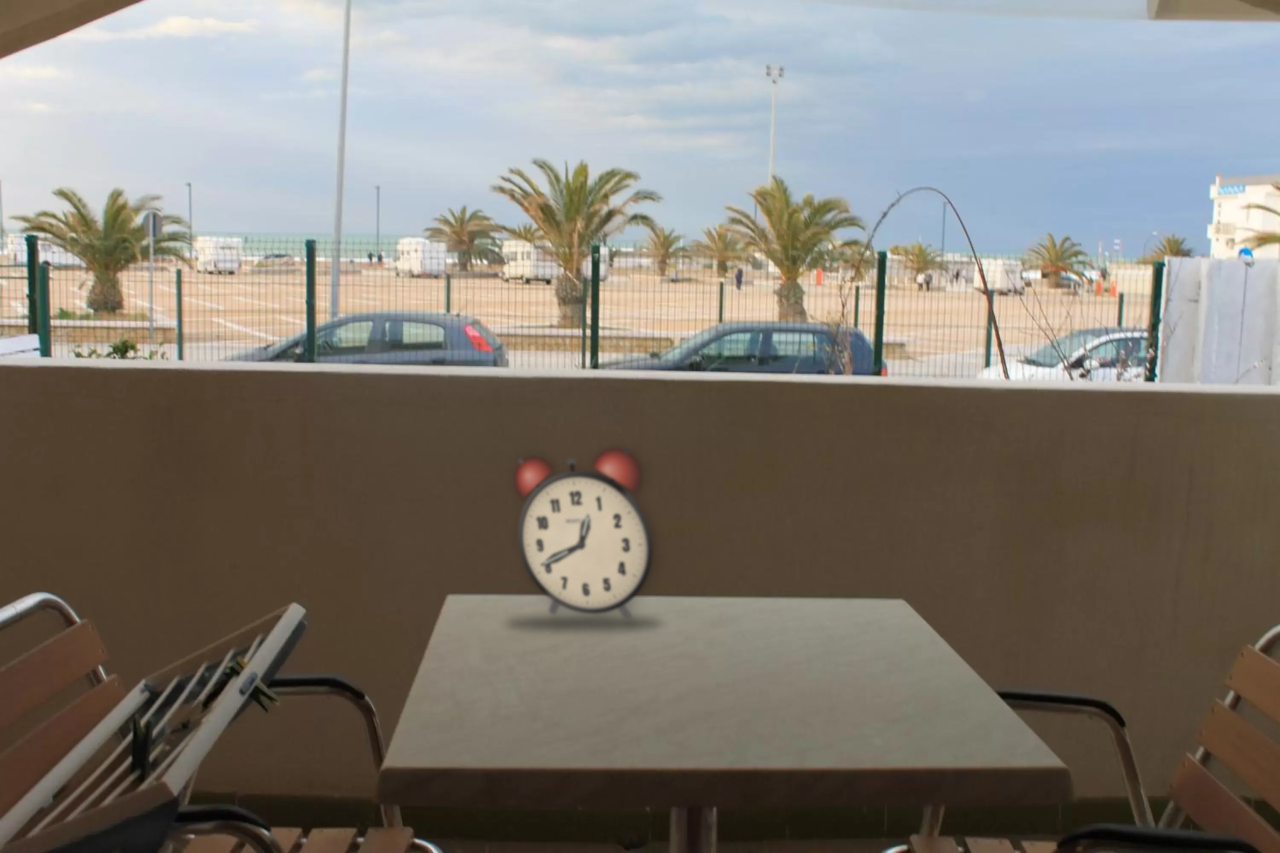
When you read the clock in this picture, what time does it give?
12:41
